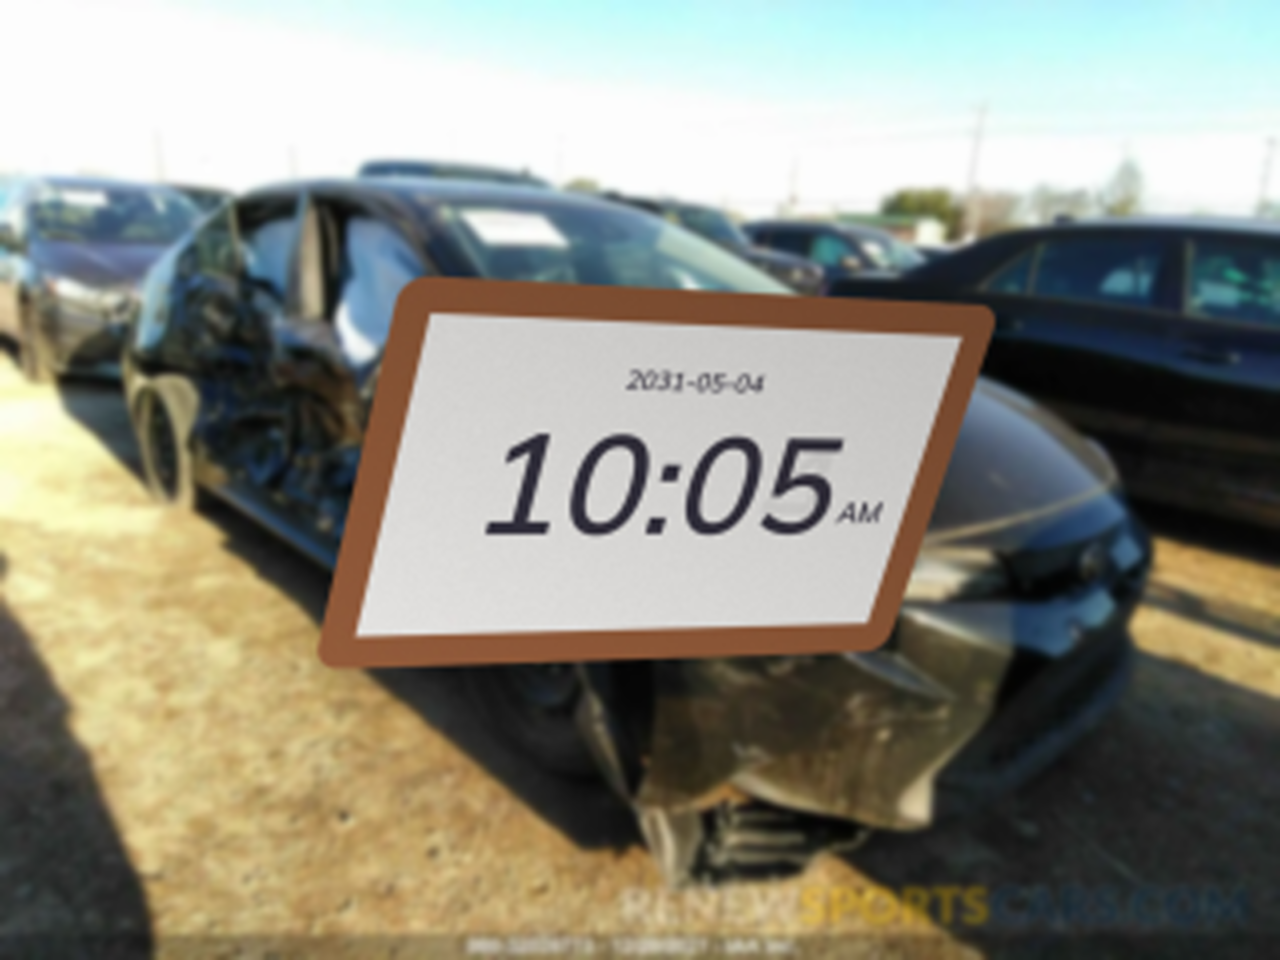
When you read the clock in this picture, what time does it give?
10:05
